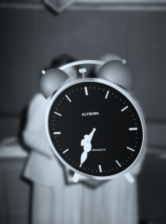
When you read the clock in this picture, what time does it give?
7:35
